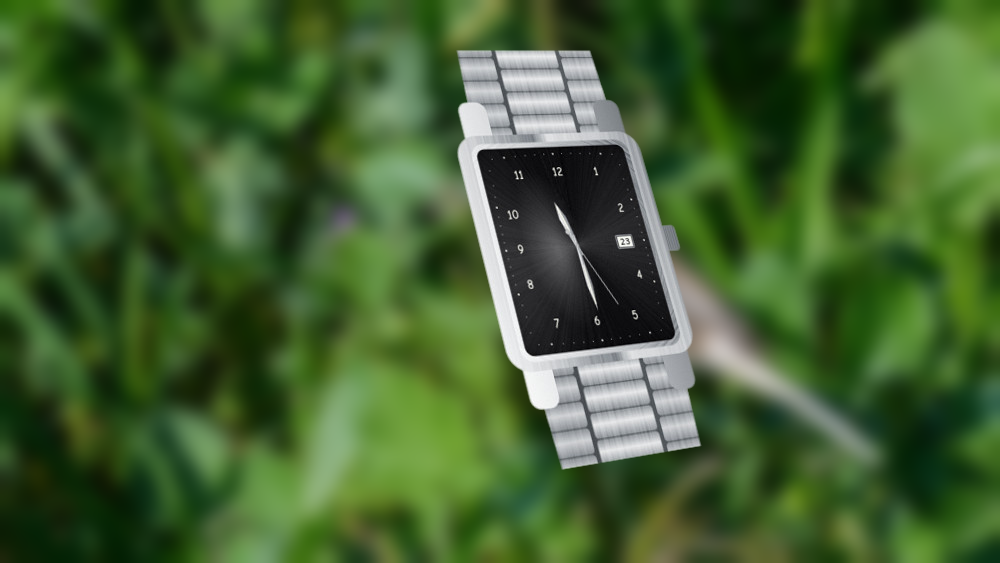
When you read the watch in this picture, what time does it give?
11:29:26
